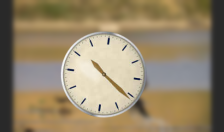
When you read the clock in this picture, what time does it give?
10:21
